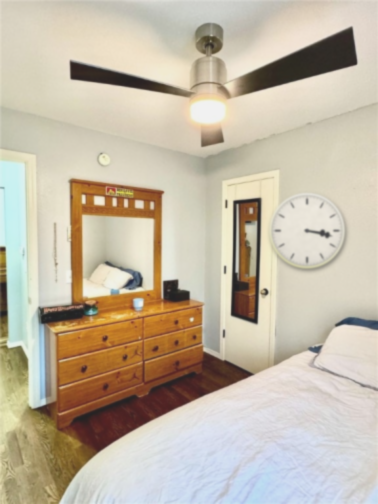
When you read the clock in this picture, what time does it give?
3:17
